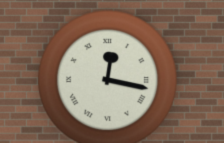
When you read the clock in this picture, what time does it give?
12:17
